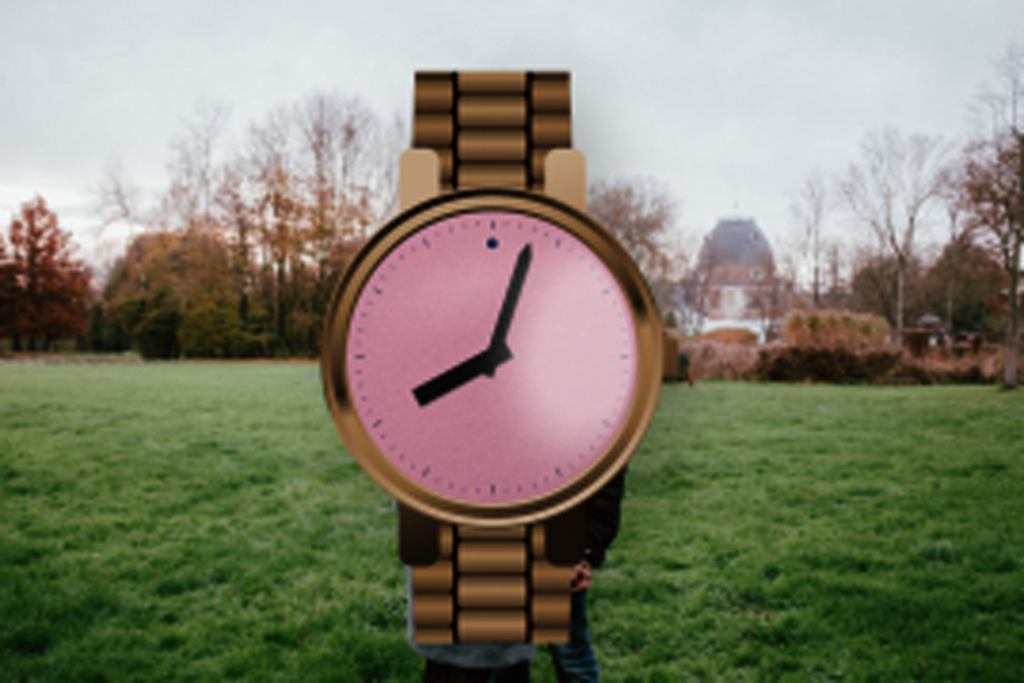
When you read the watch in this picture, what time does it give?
8:03
